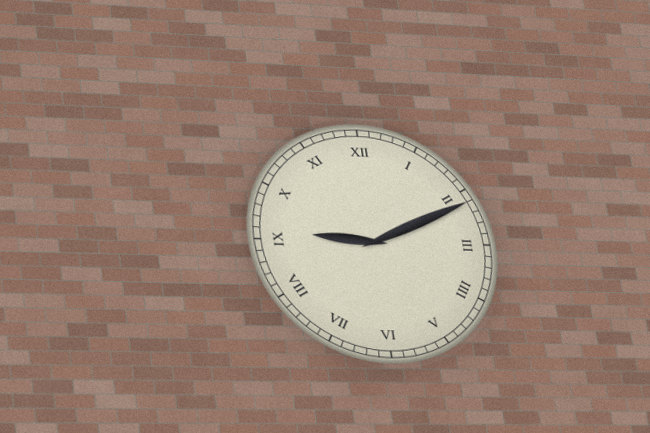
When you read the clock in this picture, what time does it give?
9:11
